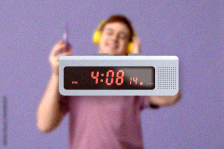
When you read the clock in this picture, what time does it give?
4:08:14
